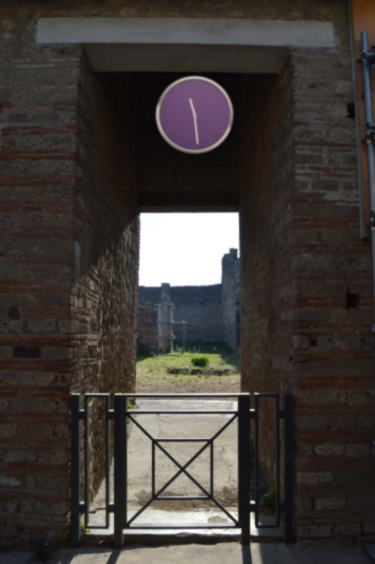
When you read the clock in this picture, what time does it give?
11:29
